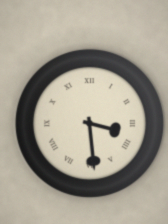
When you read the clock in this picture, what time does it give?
3:29
